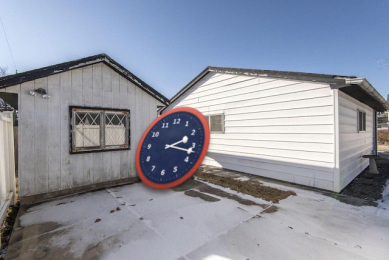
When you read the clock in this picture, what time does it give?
2:17
